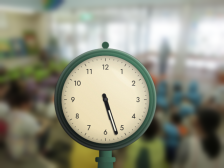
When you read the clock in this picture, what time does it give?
5:27
